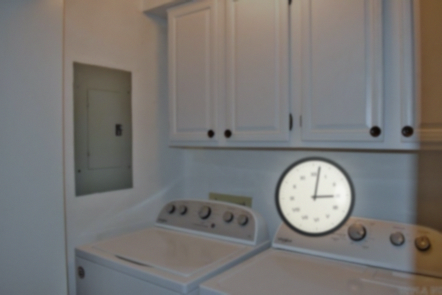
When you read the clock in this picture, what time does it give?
3:02
